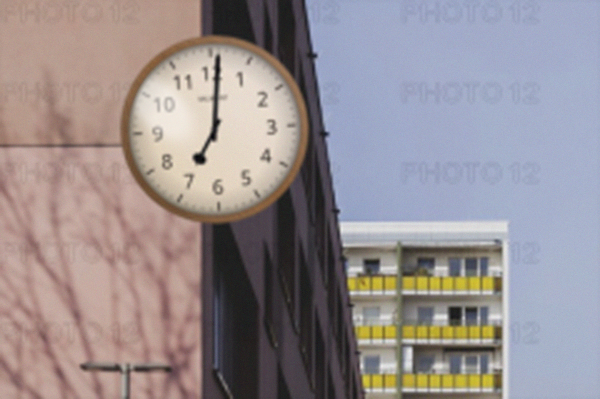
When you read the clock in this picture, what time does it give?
7:01
